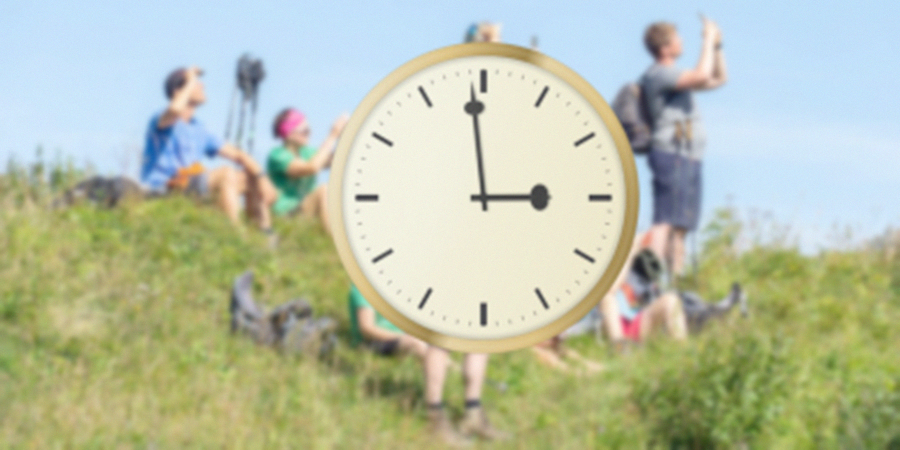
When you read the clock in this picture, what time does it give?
2:59
